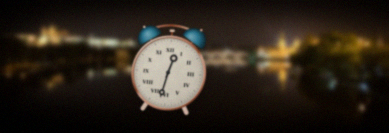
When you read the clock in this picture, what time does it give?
12:32
